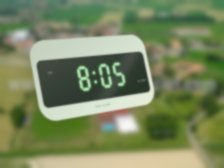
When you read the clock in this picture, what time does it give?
8:05
